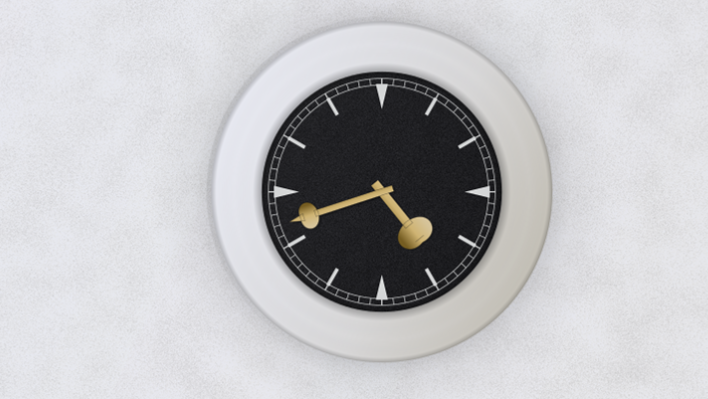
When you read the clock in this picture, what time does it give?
4:42
